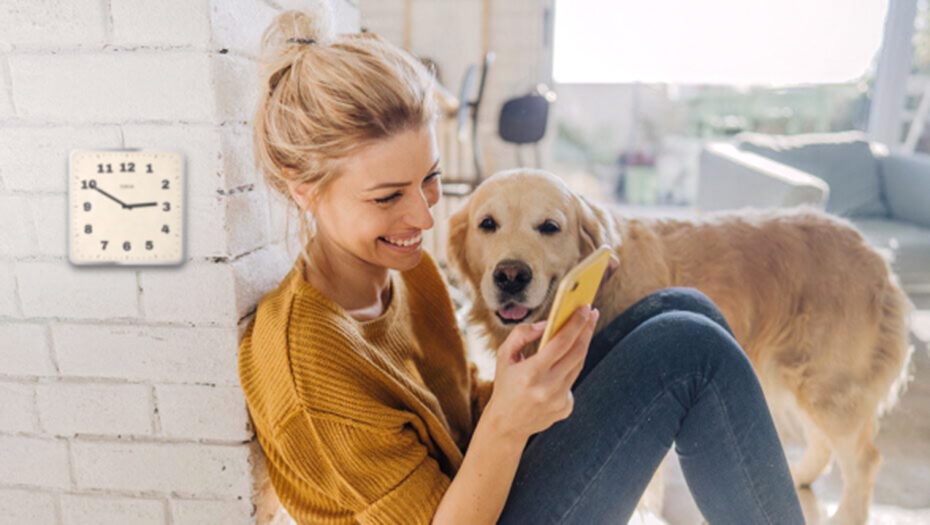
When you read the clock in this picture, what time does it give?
2:50
